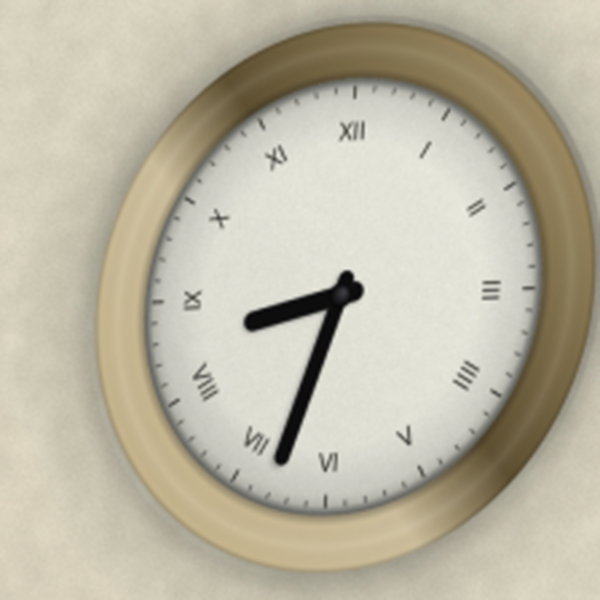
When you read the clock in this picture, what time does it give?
8:33
